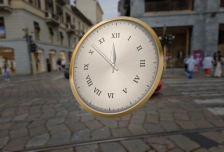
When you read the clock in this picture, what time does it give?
11:52
